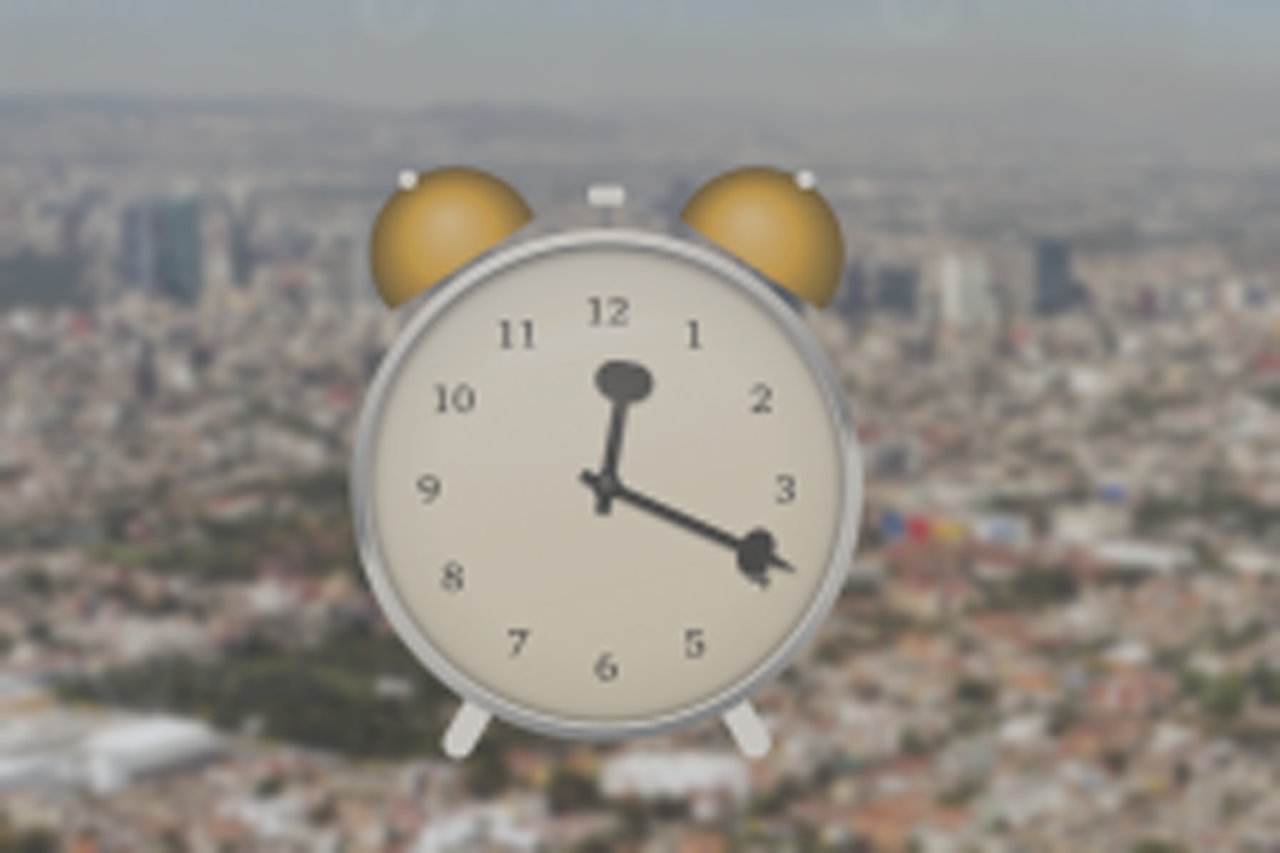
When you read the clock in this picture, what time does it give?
12:19
